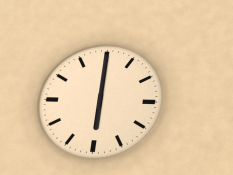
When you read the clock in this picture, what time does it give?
6:00
